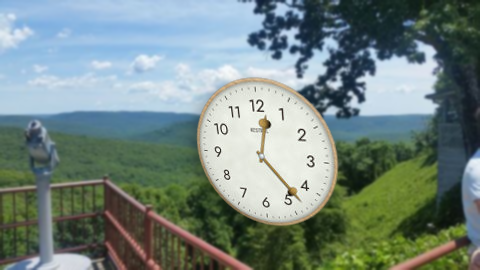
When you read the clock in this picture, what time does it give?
12:23
